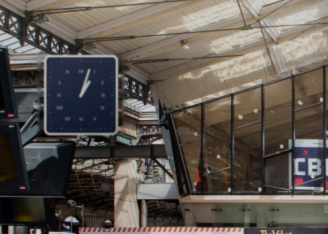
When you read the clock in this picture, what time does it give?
1:03
